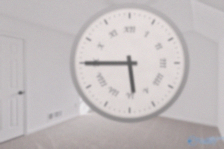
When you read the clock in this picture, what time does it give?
5:45
